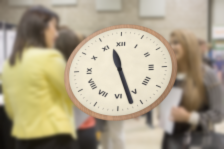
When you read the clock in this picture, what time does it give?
11:27
